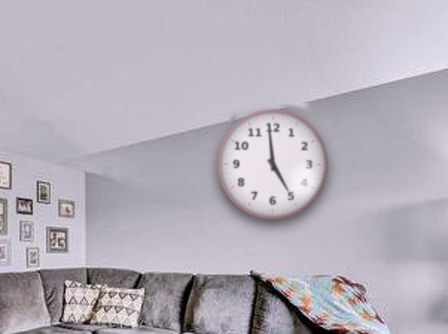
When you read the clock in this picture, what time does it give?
4:59
